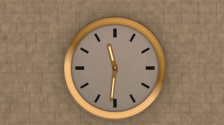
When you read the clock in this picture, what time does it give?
11:31
